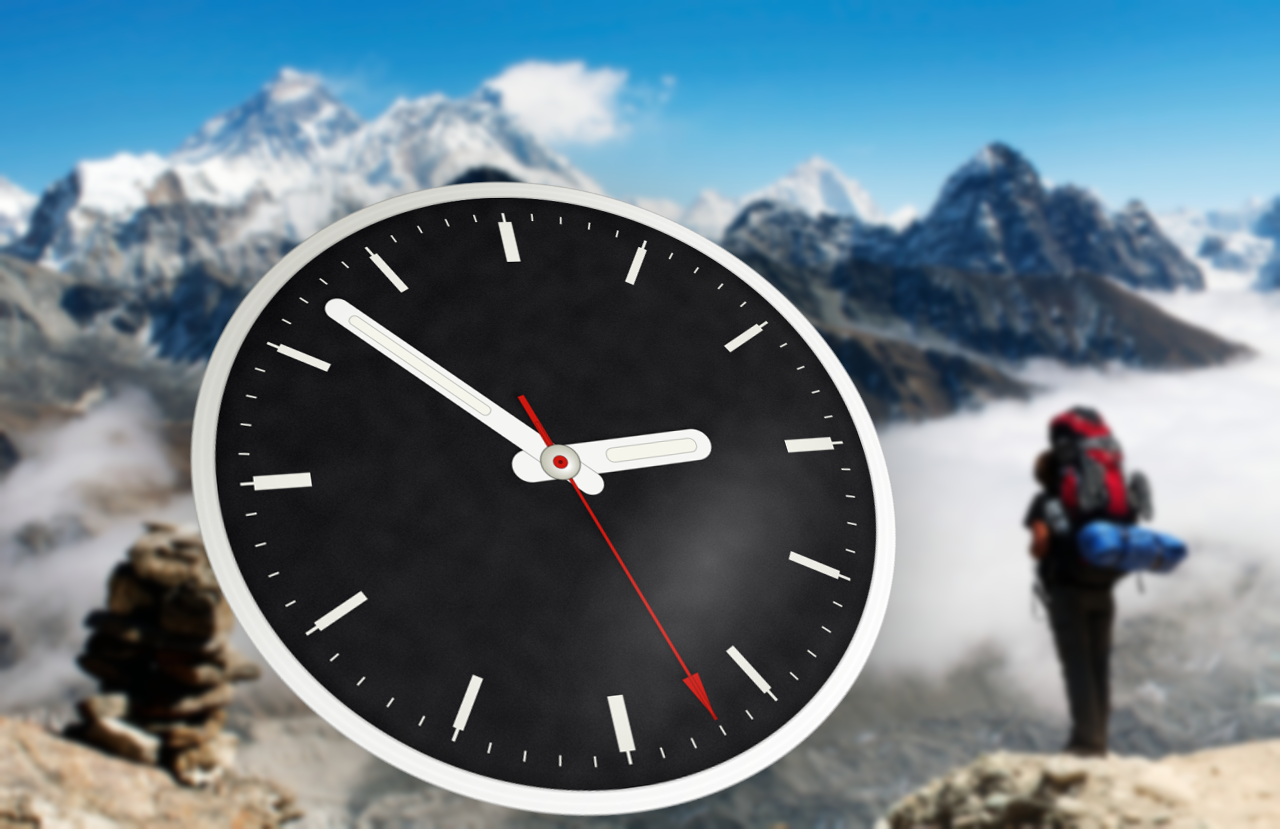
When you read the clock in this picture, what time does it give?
2:52:27
